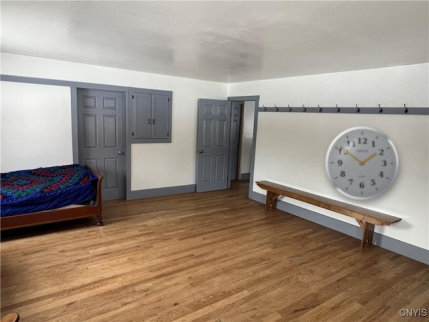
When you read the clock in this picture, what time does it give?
1:51
